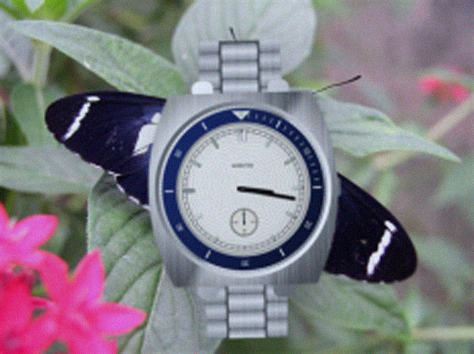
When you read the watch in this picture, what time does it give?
3:17
